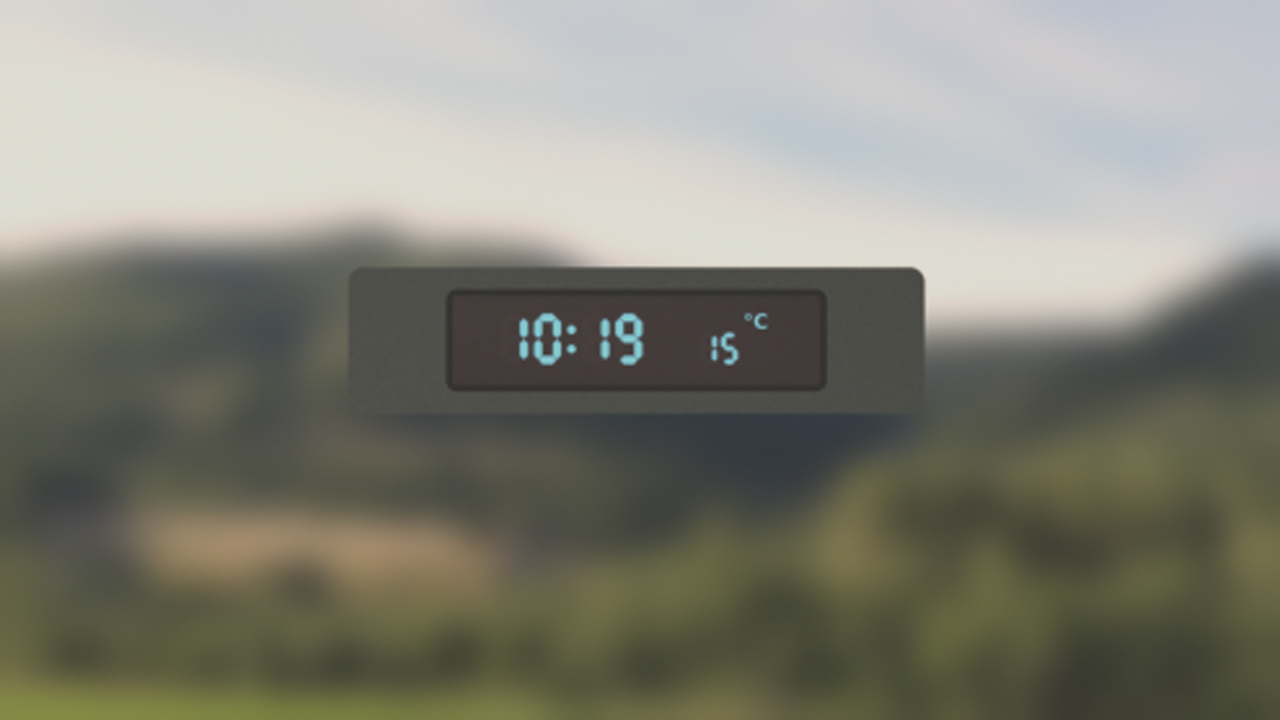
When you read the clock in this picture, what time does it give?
10:19
